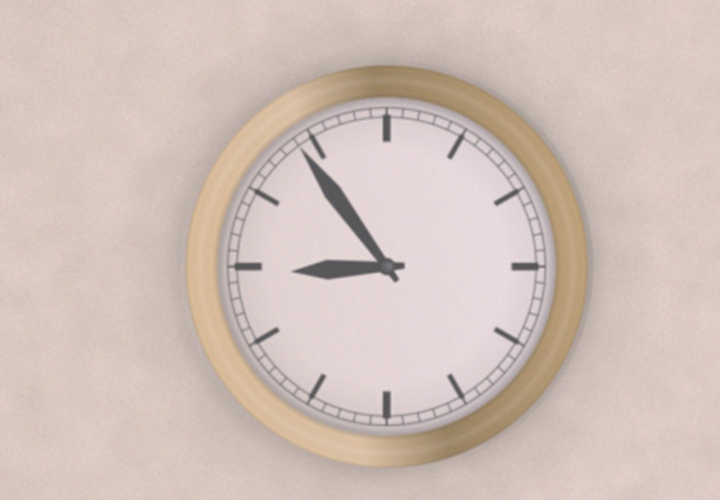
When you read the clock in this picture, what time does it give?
8:54
